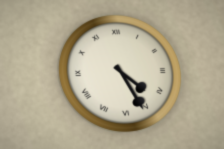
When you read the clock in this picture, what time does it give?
4:26
